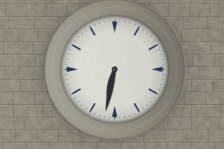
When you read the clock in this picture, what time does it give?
6:32
